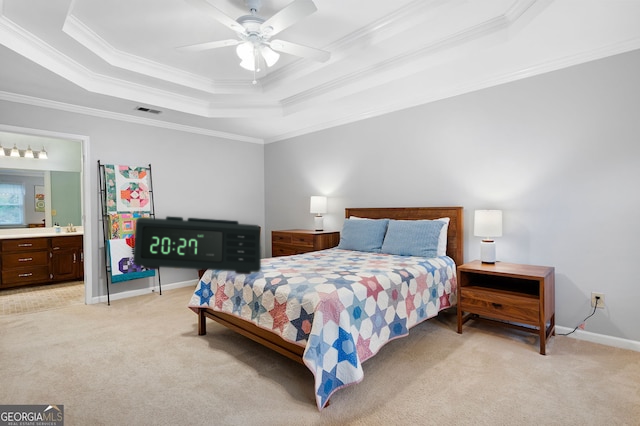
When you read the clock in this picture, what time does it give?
20:27
